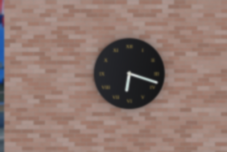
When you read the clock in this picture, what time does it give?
6:18
